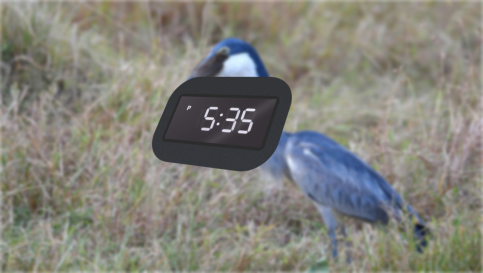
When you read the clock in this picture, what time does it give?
5:35
